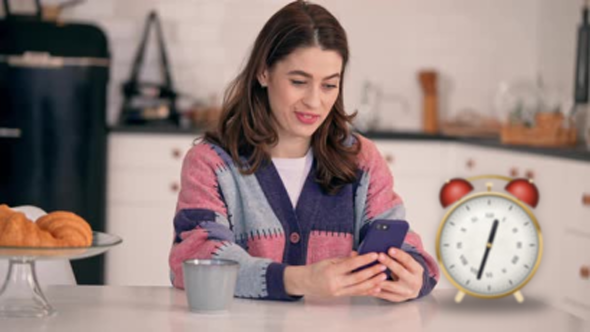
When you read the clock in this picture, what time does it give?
12:33
